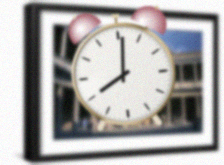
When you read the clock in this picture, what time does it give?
8:01
